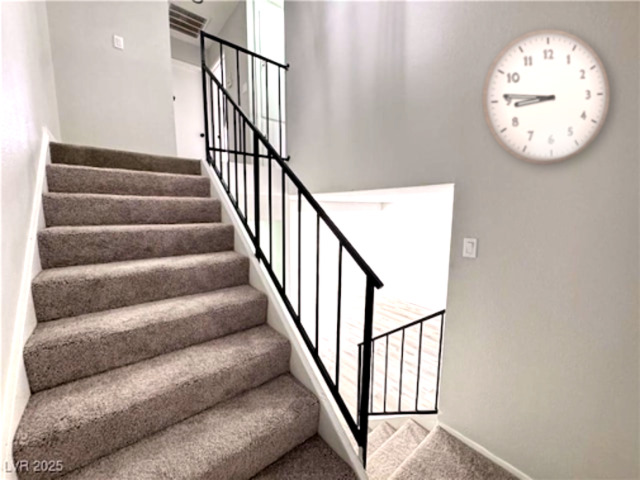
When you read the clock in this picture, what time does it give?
8:46
